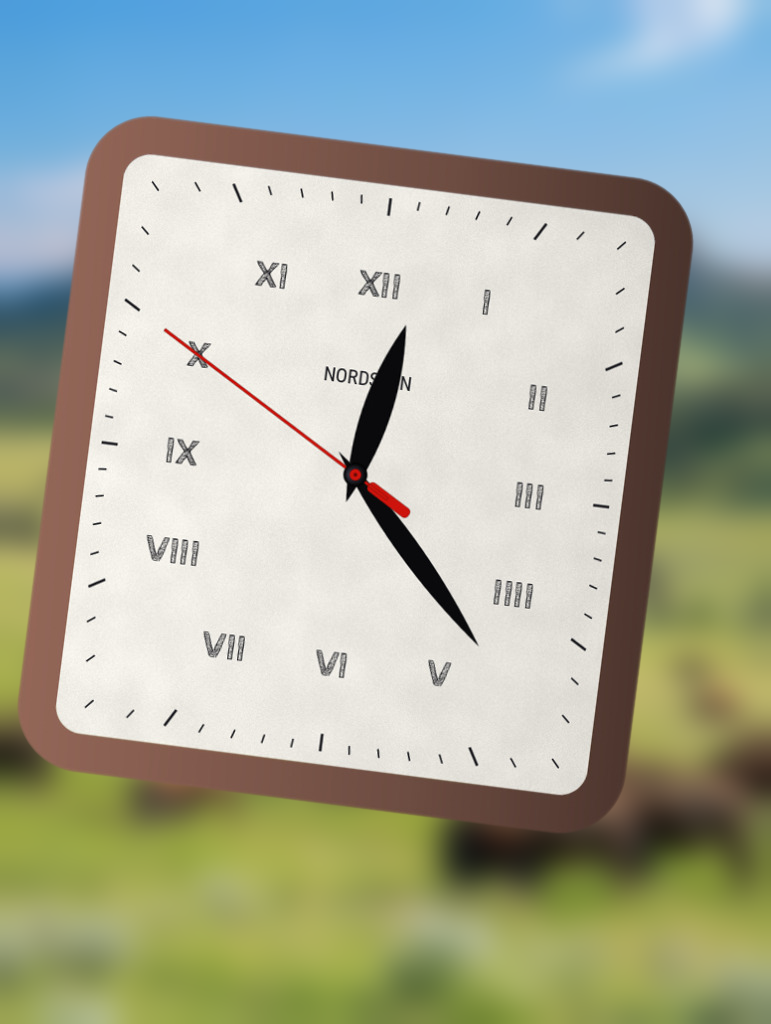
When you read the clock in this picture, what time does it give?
12:22:50
